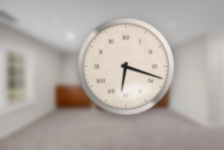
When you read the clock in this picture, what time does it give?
6:18
